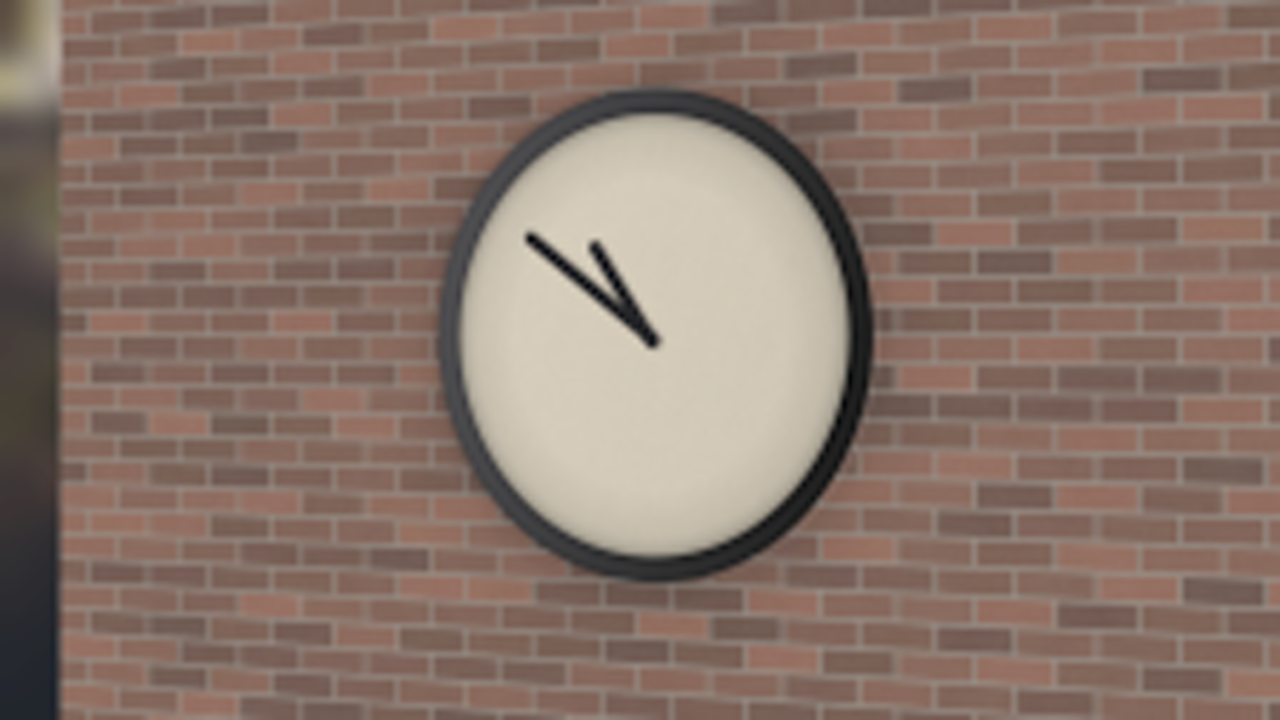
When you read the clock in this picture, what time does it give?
10:51
